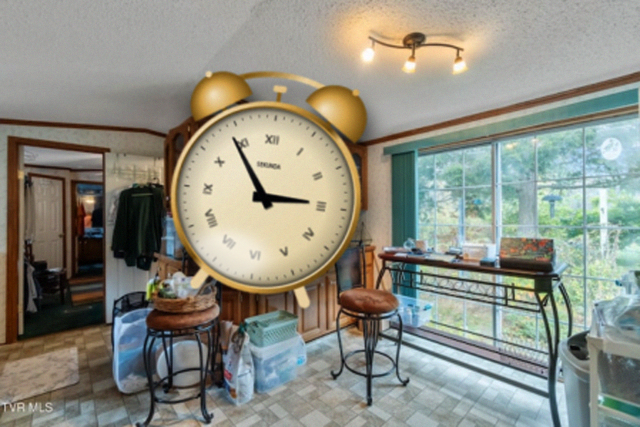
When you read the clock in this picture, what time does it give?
2:54
